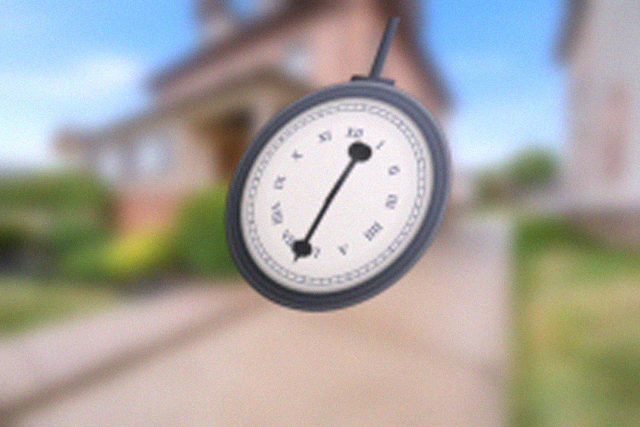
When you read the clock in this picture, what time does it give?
12:32
